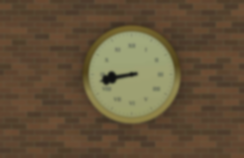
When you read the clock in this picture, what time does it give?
8:43
